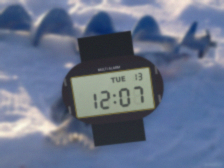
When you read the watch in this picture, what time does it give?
12:07
